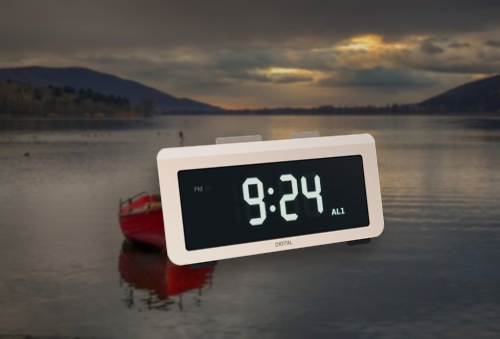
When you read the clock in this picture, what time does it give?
9:24
